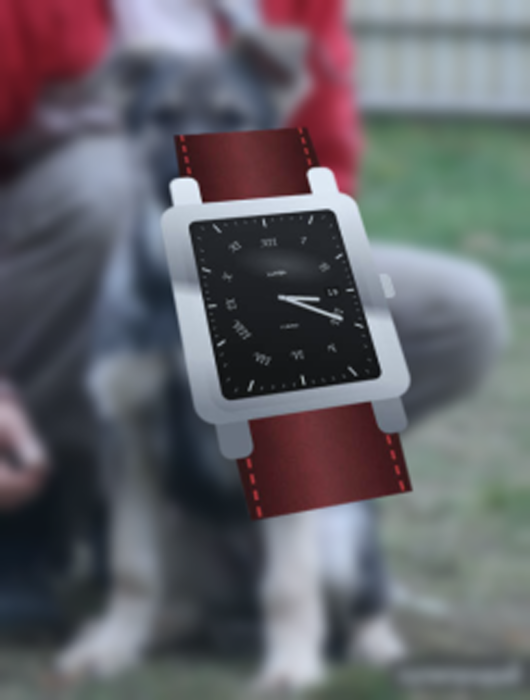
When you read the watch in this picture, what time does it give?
3:20
